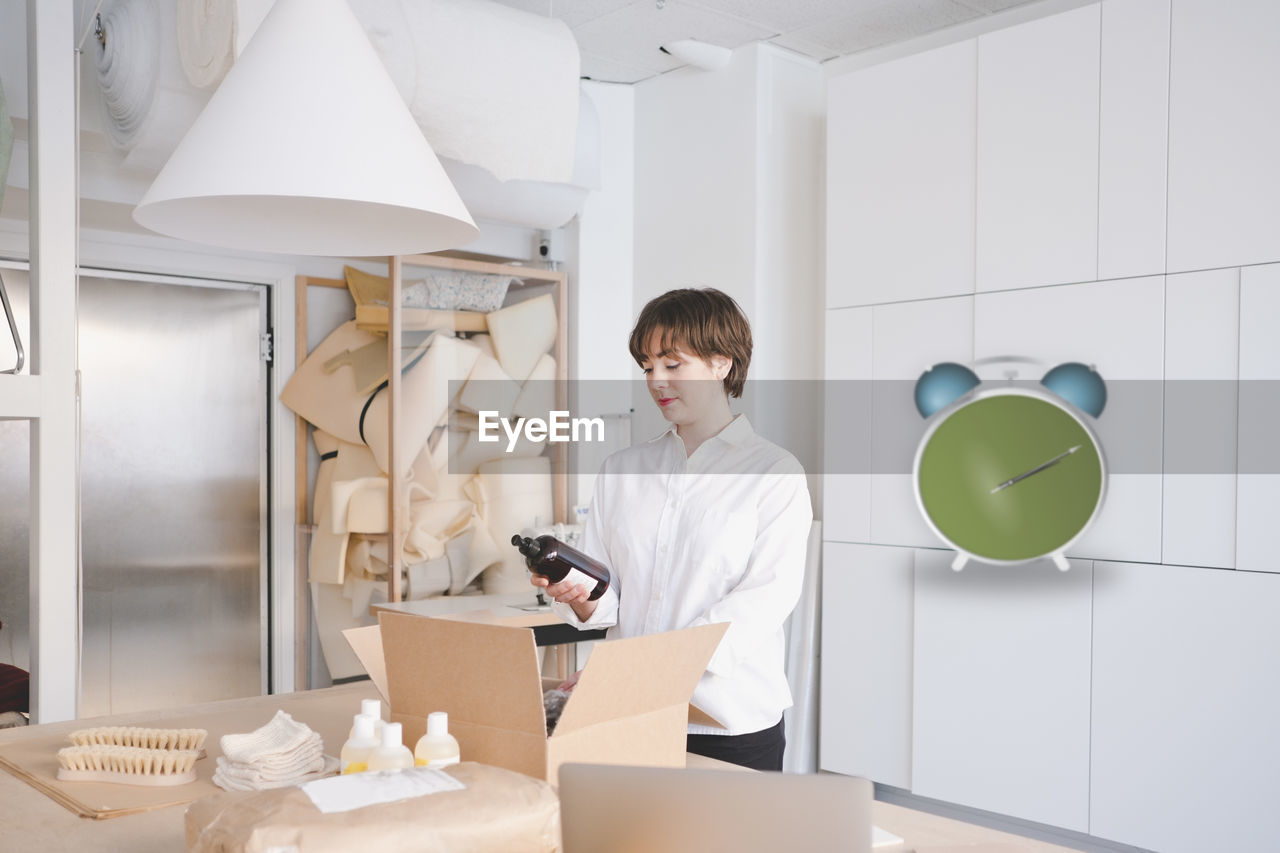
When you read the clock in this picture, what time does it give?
2:10:10
